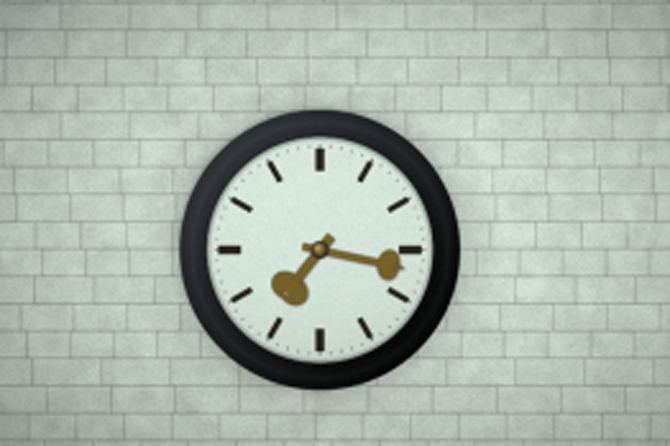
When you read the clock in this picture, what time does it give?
7:17
